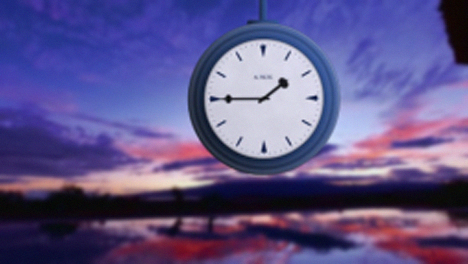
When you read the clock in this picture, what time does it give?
1:45
